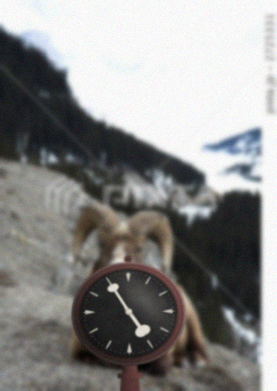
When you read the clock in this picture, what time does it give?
4:55
